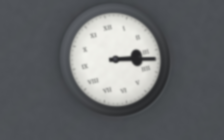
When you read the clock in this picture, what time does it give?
3:17
